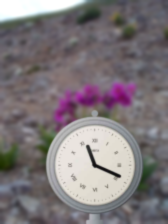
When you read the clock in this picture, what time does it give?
11:19
